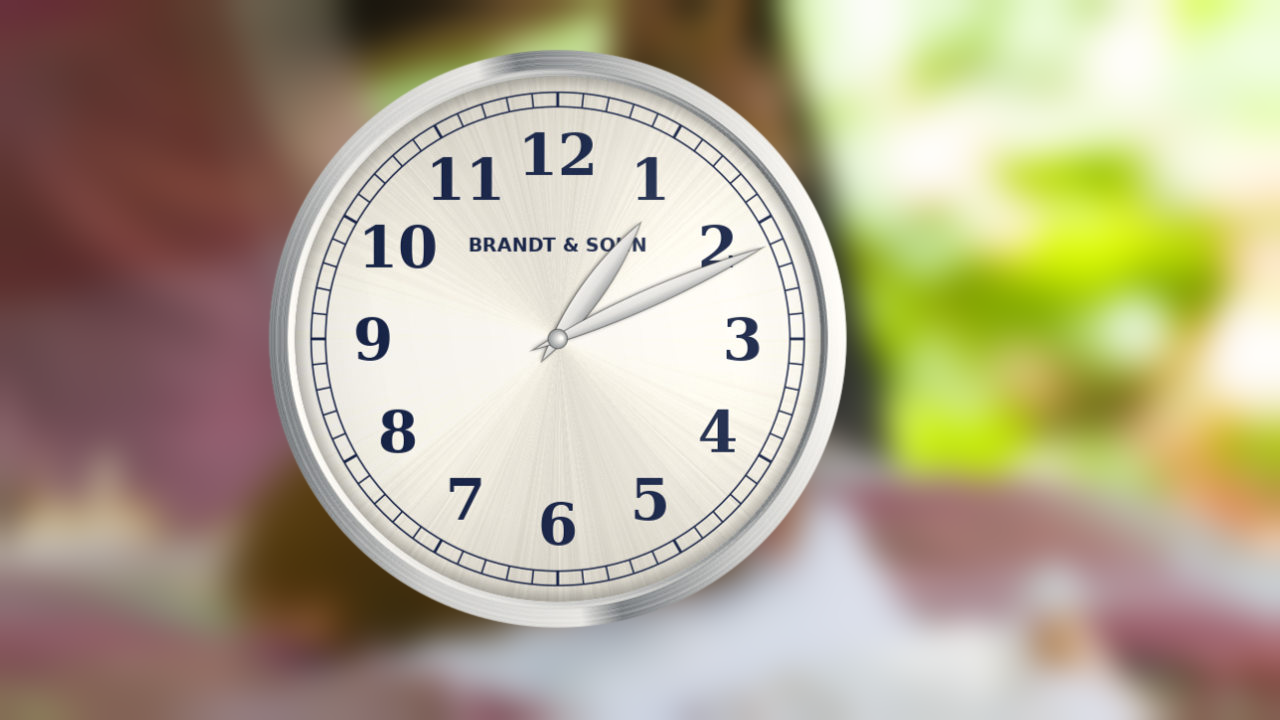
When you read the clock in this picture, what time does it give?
1:11
